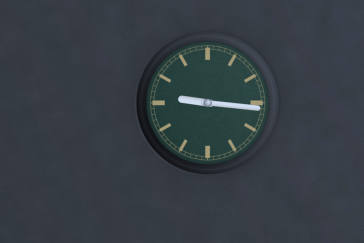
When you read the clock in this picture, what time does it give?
9:16
